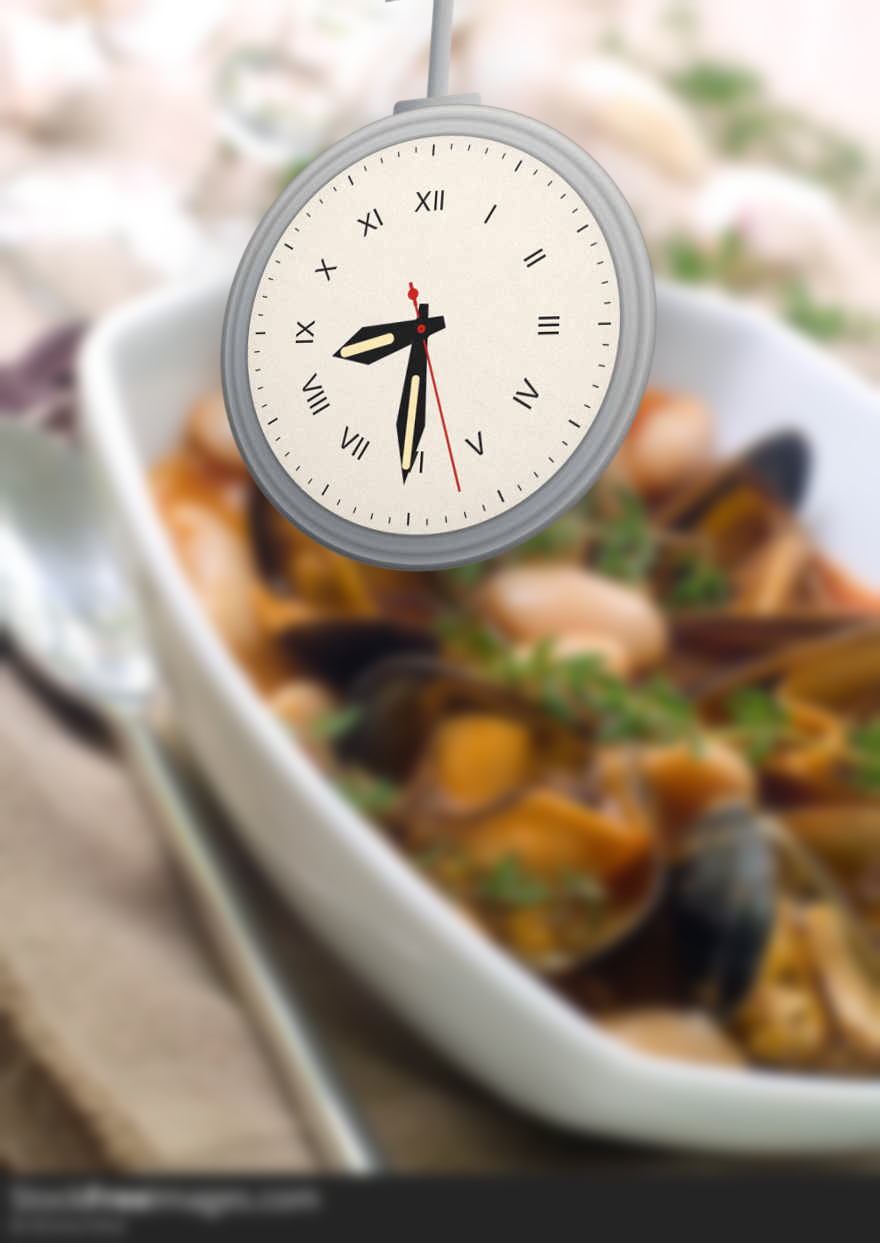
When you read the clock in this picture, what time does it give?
8:30:27
